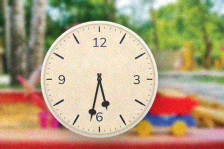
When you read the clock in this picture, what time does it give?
5:32
